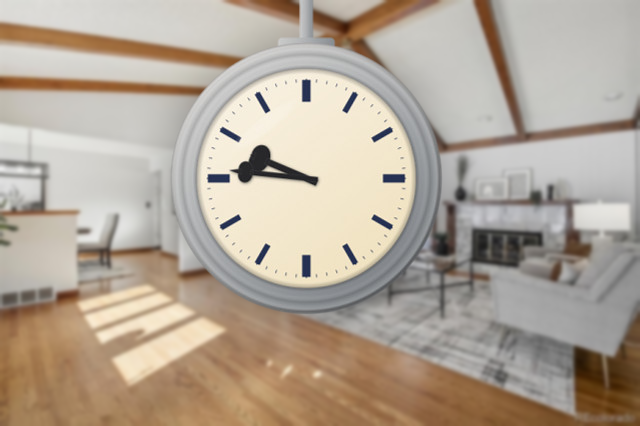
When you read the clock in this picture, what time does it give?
9:46
